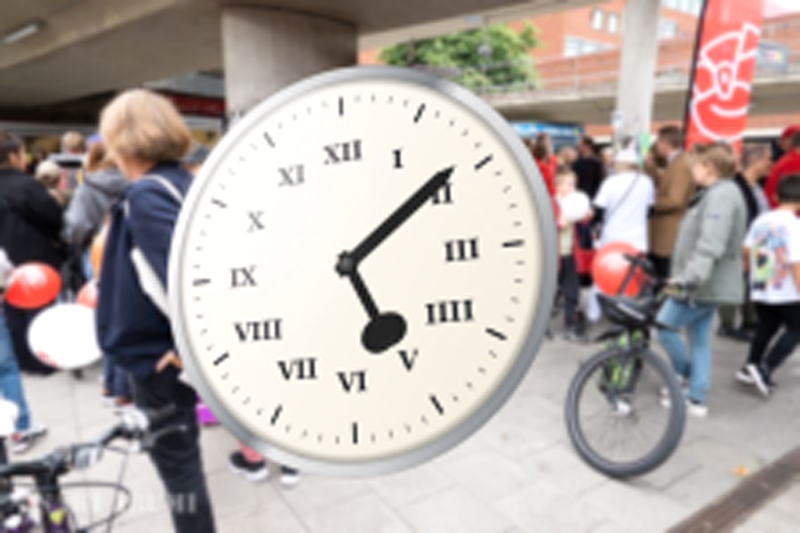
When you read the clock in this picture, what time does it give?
5:09
